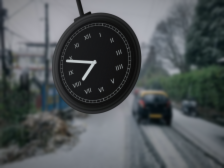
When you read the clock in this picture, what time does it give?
7:49
